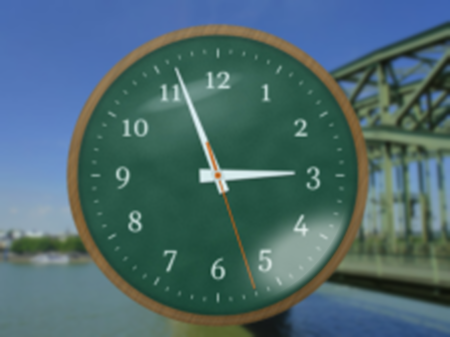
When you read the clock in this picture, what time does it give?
2:56:27
